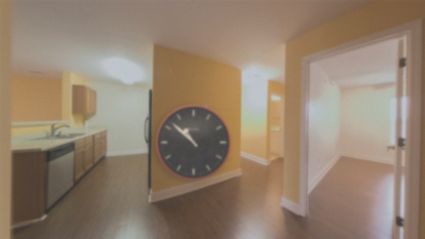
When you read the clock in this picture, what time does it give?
10:52
